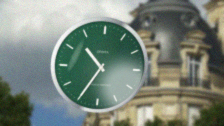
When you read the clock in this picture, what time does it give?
10:35
